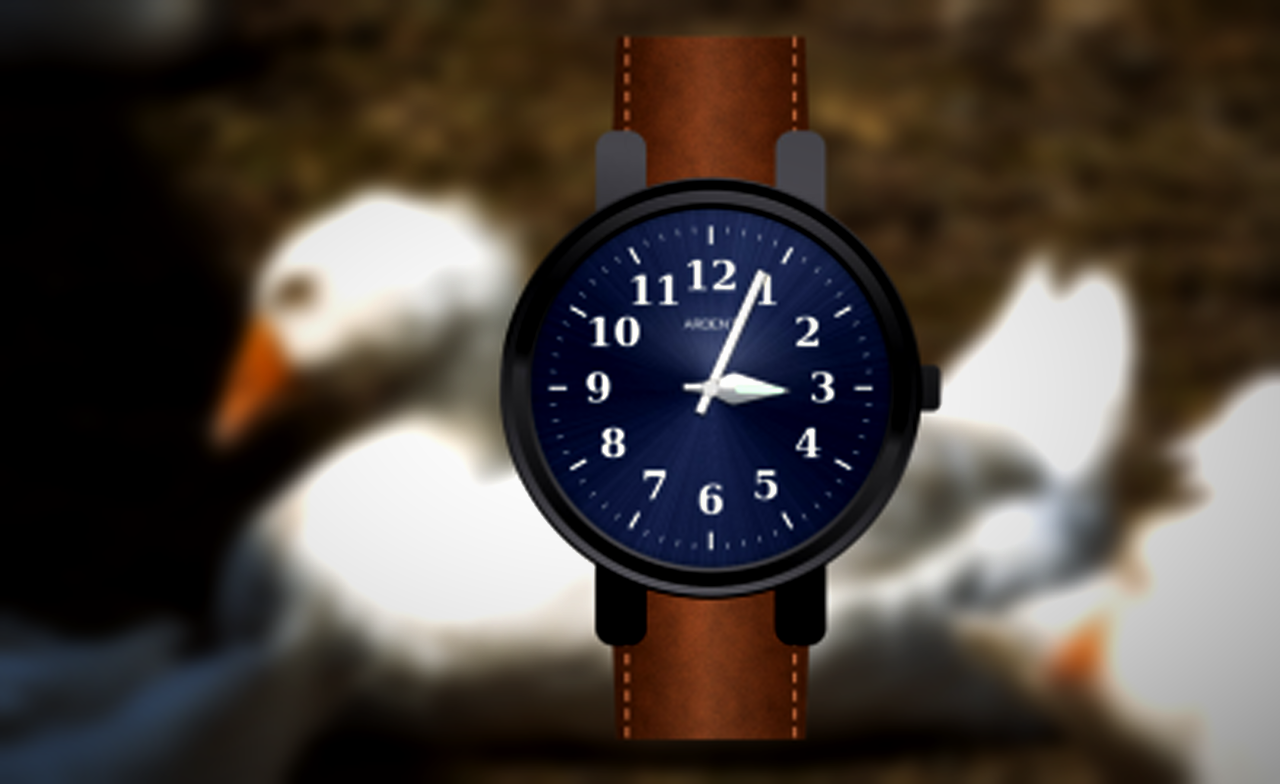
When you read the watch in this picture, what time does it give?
3:04
